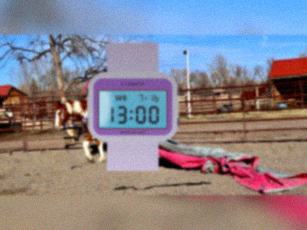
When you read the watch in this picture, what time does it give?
13:00
